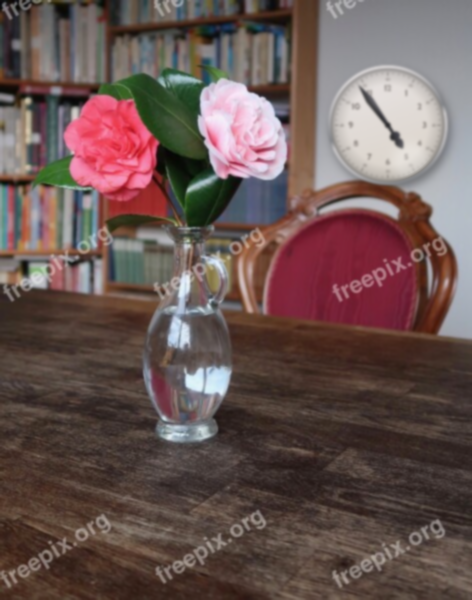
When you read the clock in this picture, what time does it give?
4:54
